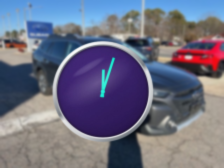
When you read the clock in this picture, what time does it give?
12:03
